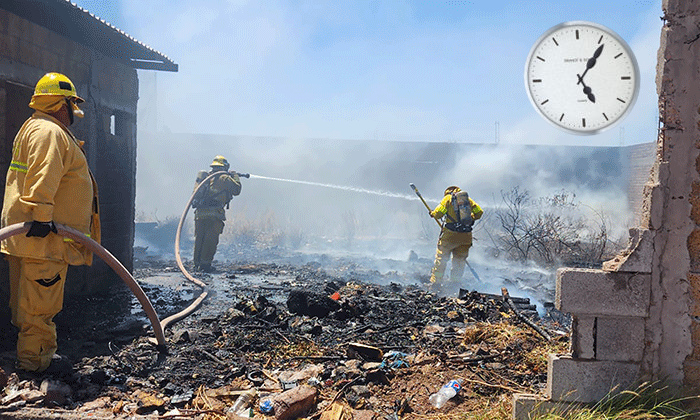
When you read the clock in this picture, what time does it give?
5:06
